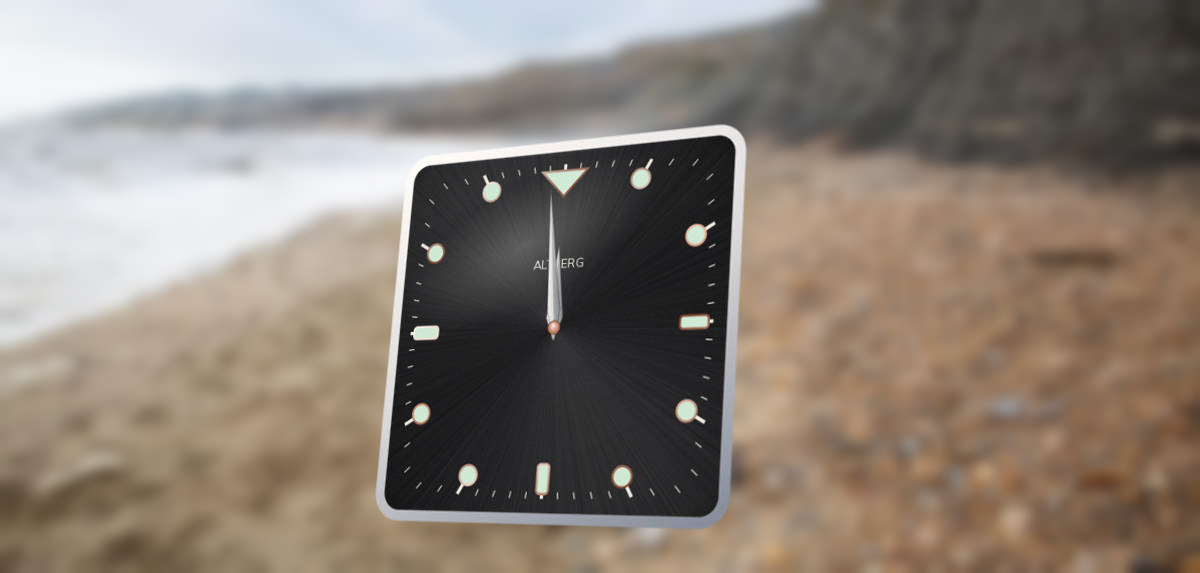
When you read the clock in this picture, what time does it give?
11:59
